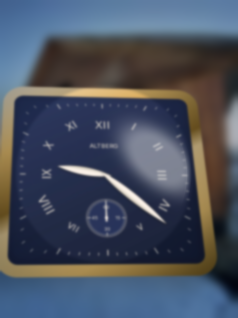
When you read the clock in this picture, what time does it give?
9:22
